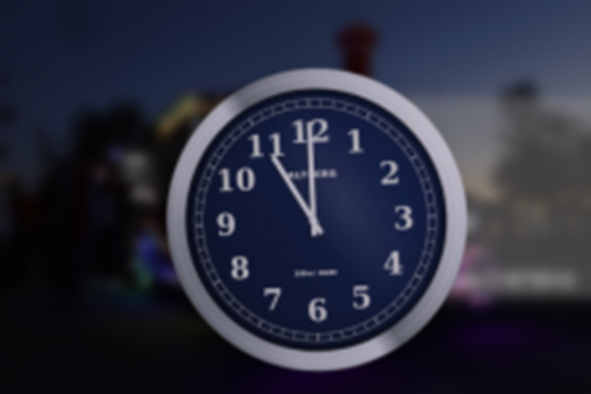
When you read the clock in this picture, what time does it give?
11:00
